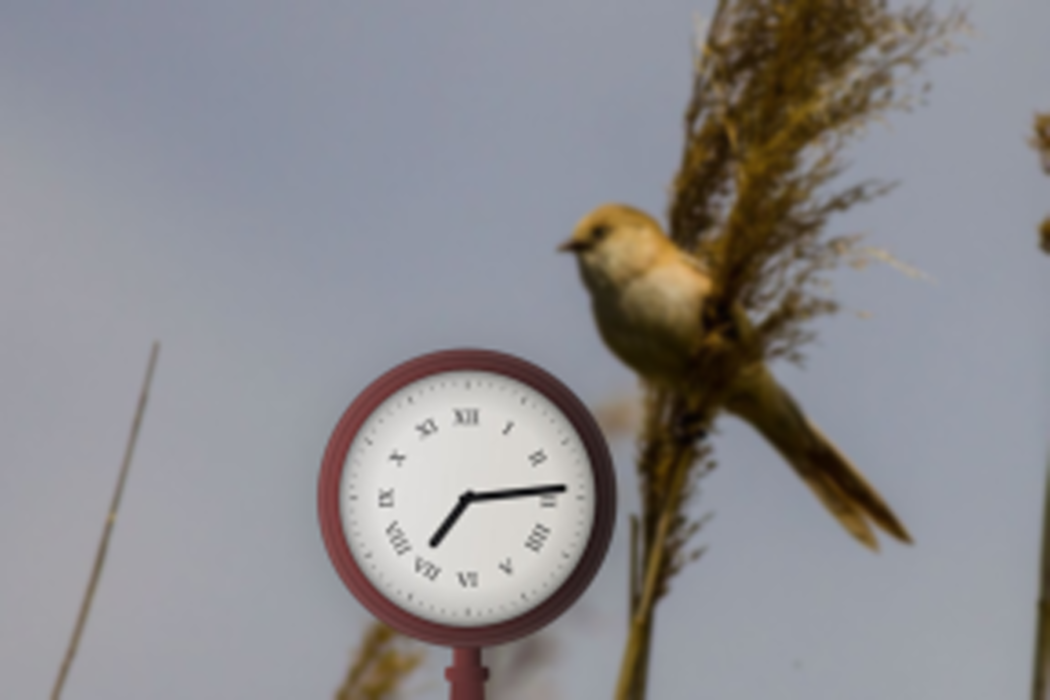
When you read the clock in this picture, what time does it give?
7:14
